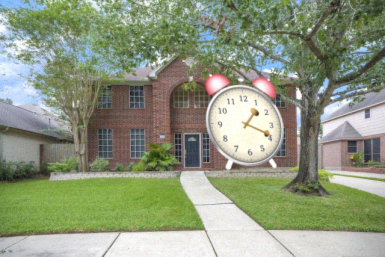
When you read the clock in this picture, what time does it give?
1:19
